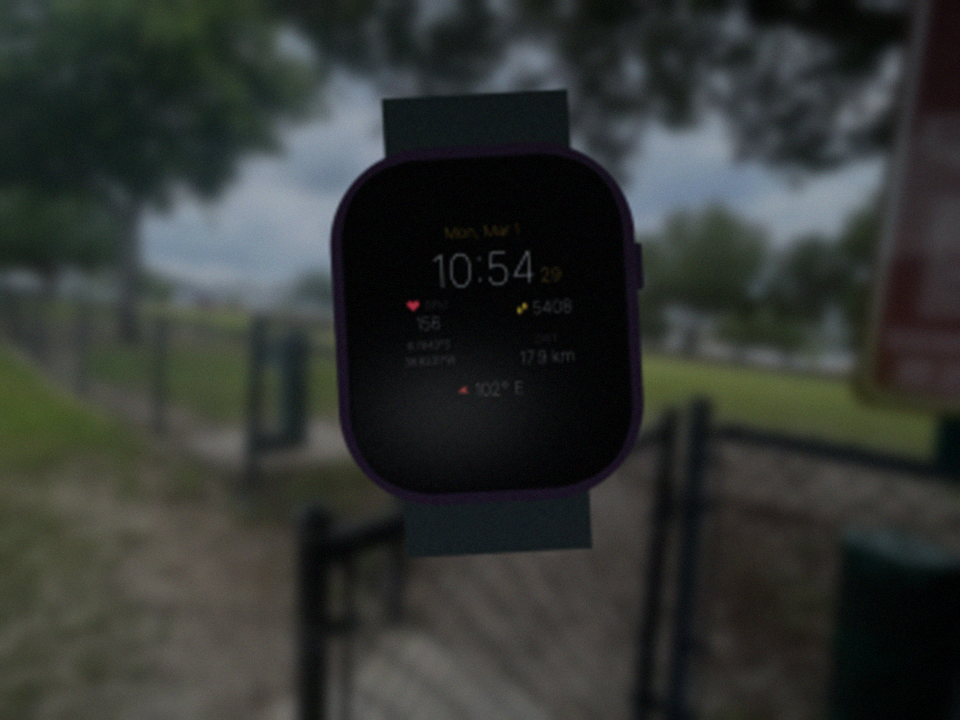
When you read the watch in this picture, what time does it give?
10:54
